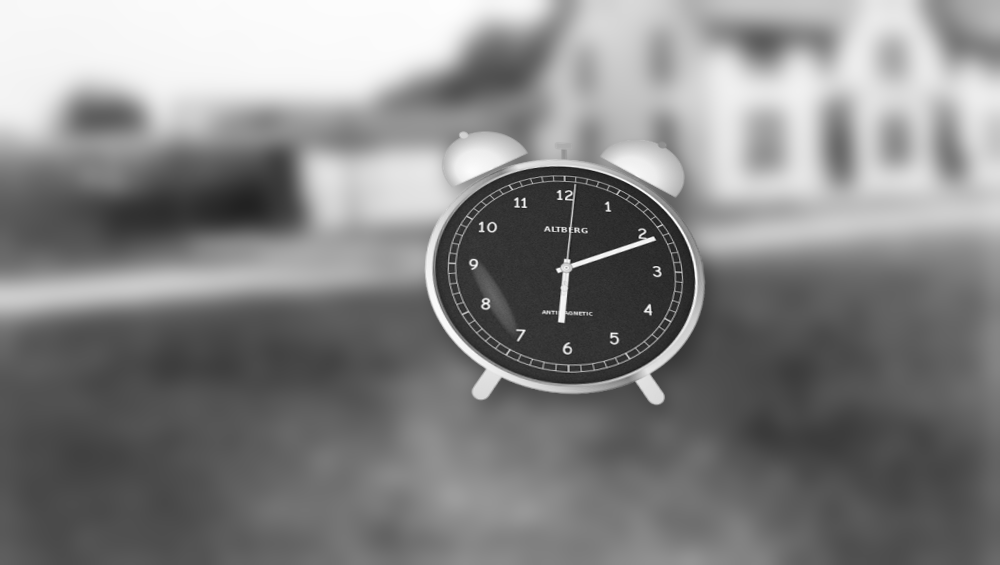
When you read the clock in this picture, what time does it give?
6:11:01
